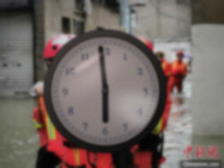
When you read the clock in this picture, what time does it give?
5:59
